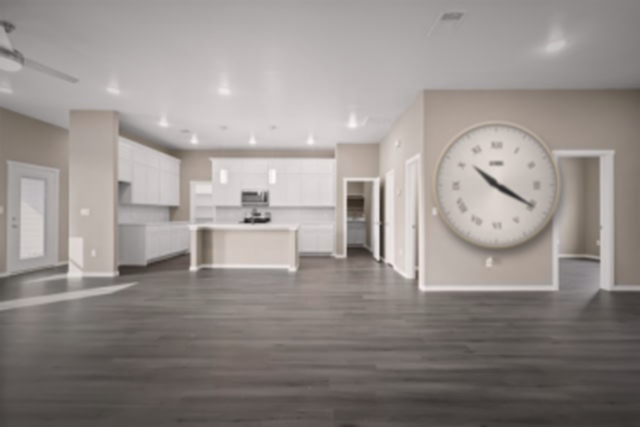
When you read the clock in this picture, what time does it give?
10:20
